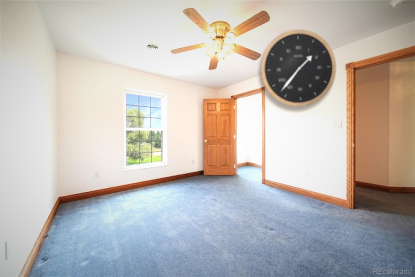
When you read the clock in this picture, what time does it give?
1:37
